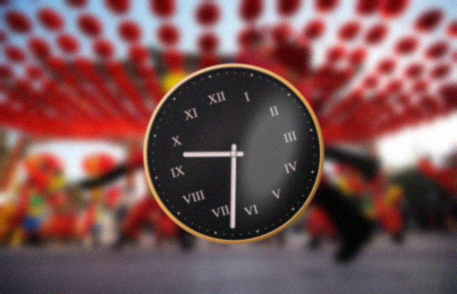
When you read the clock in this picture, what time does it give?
9:33
